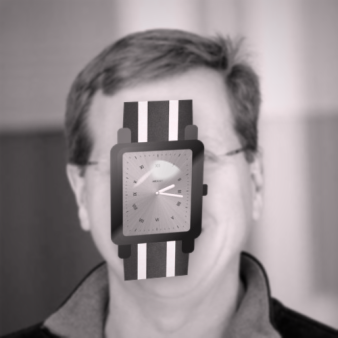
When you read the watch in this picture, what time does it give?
2:17
